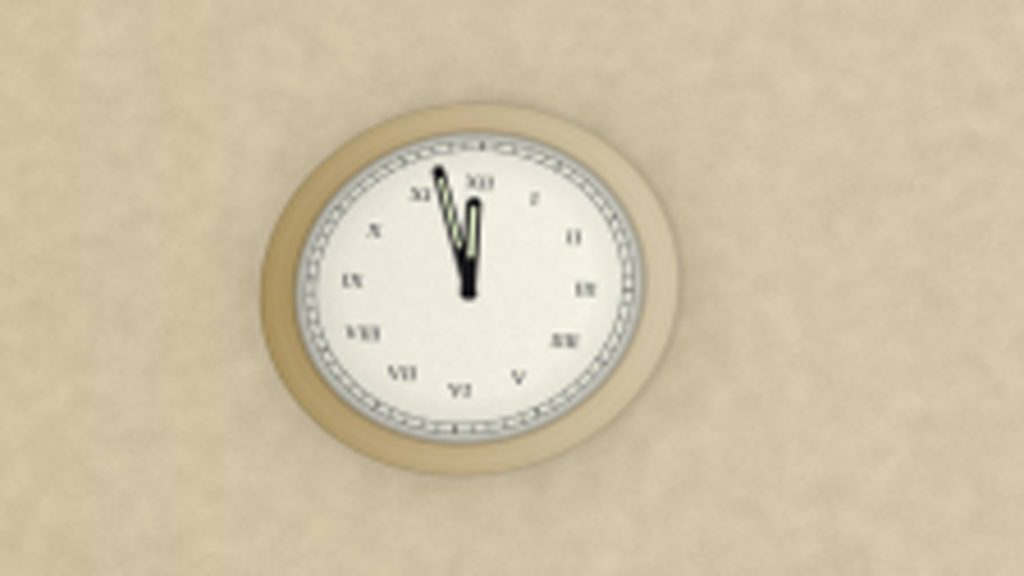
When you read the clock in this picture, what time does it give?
11:57
